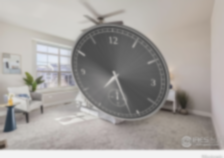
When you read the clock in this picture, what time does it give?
7:27
